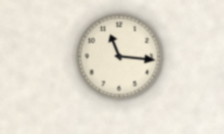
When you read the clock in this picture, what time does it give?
11:16
